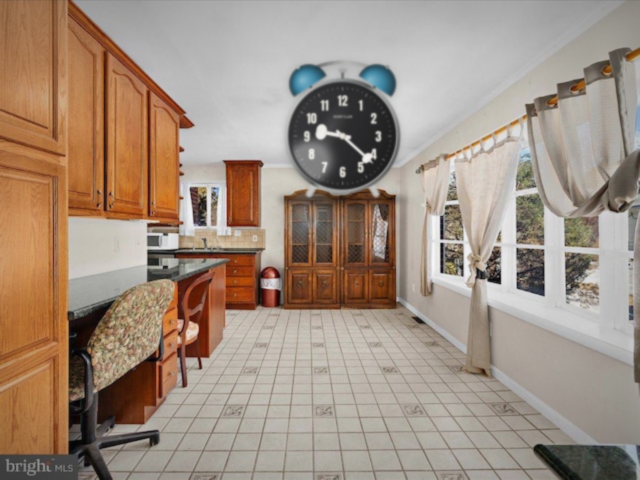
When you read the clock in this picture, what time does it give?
9:22
